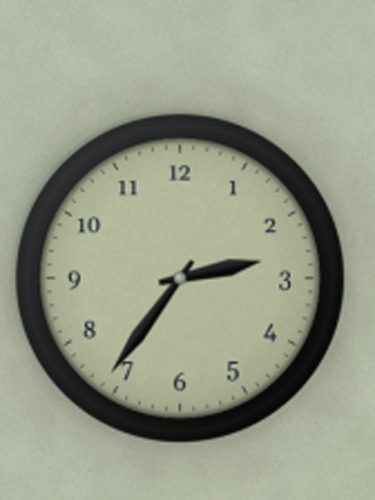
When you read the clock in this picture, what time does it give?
2:36
